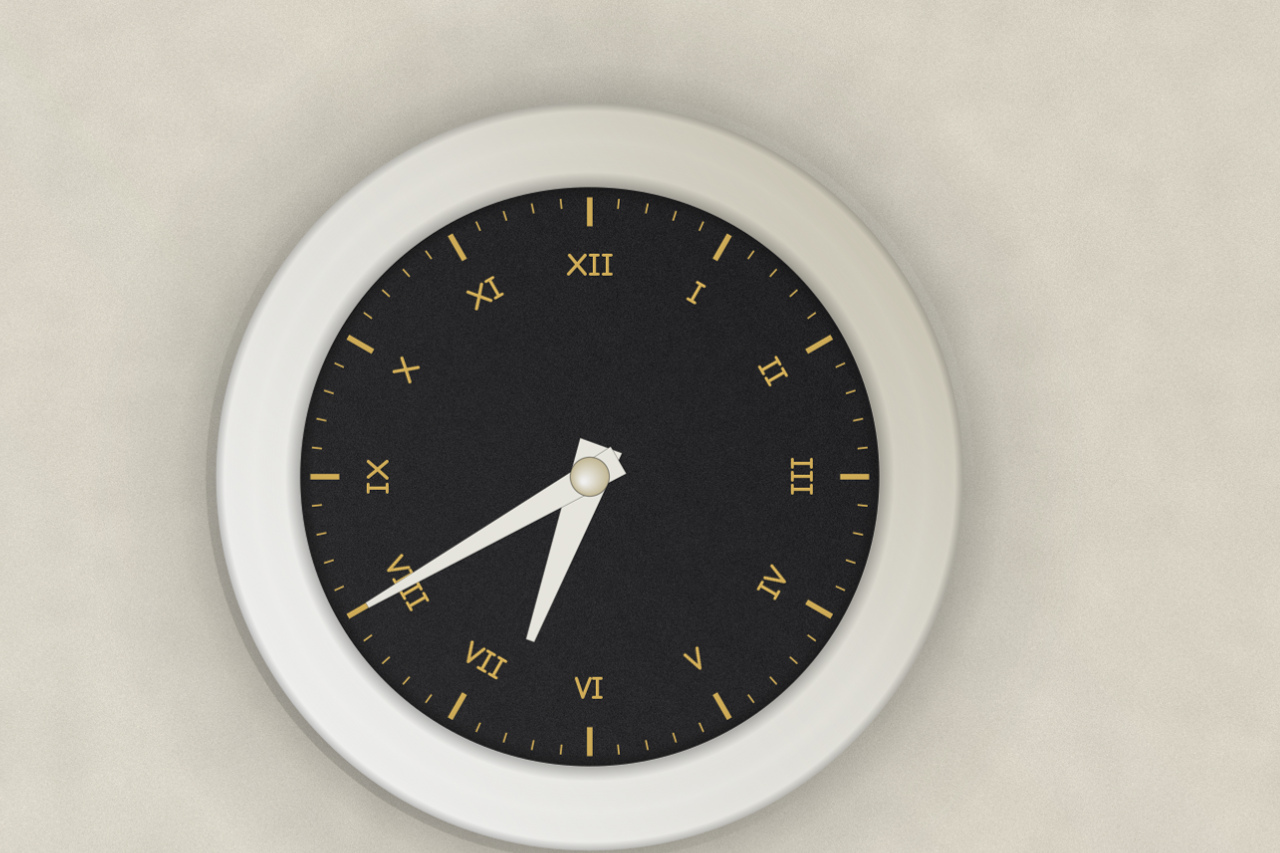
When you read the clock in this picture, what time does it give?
6:40
